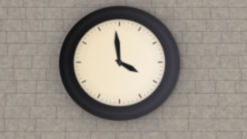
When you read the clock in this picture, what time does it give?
3:59
